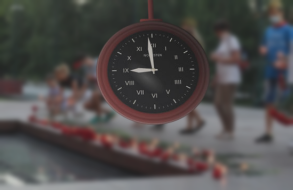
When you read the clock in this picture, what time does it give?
8:59
